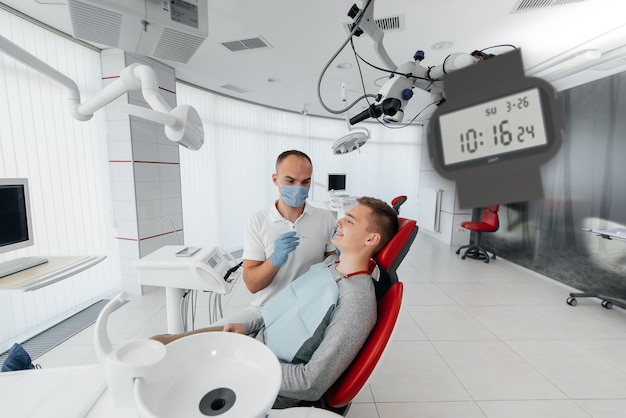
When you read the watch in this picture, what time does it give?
10:16:24
